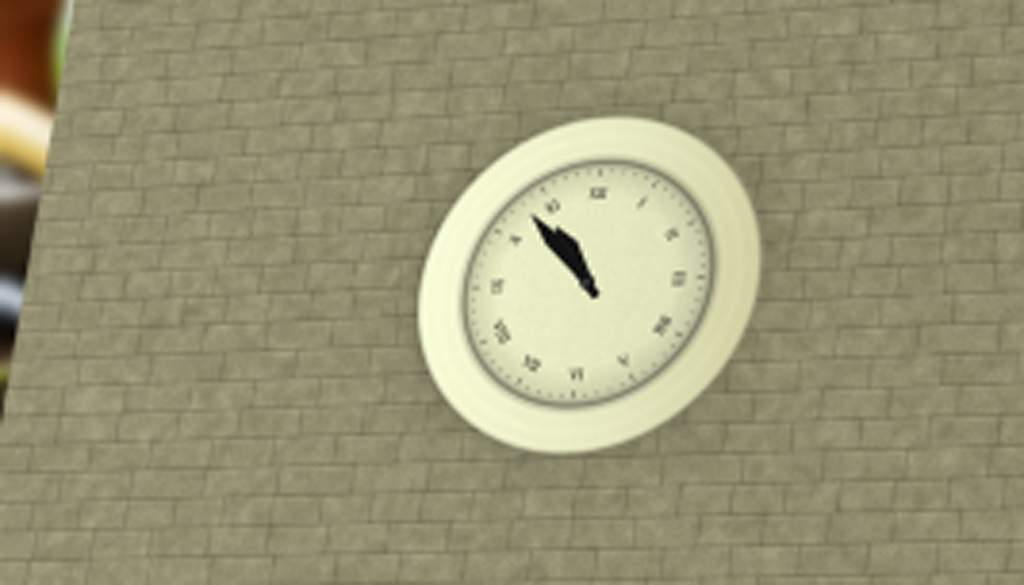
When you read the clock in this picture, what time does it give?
10:53
